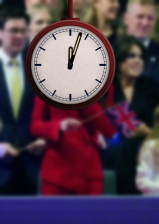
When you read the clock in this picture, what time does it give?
12:03
